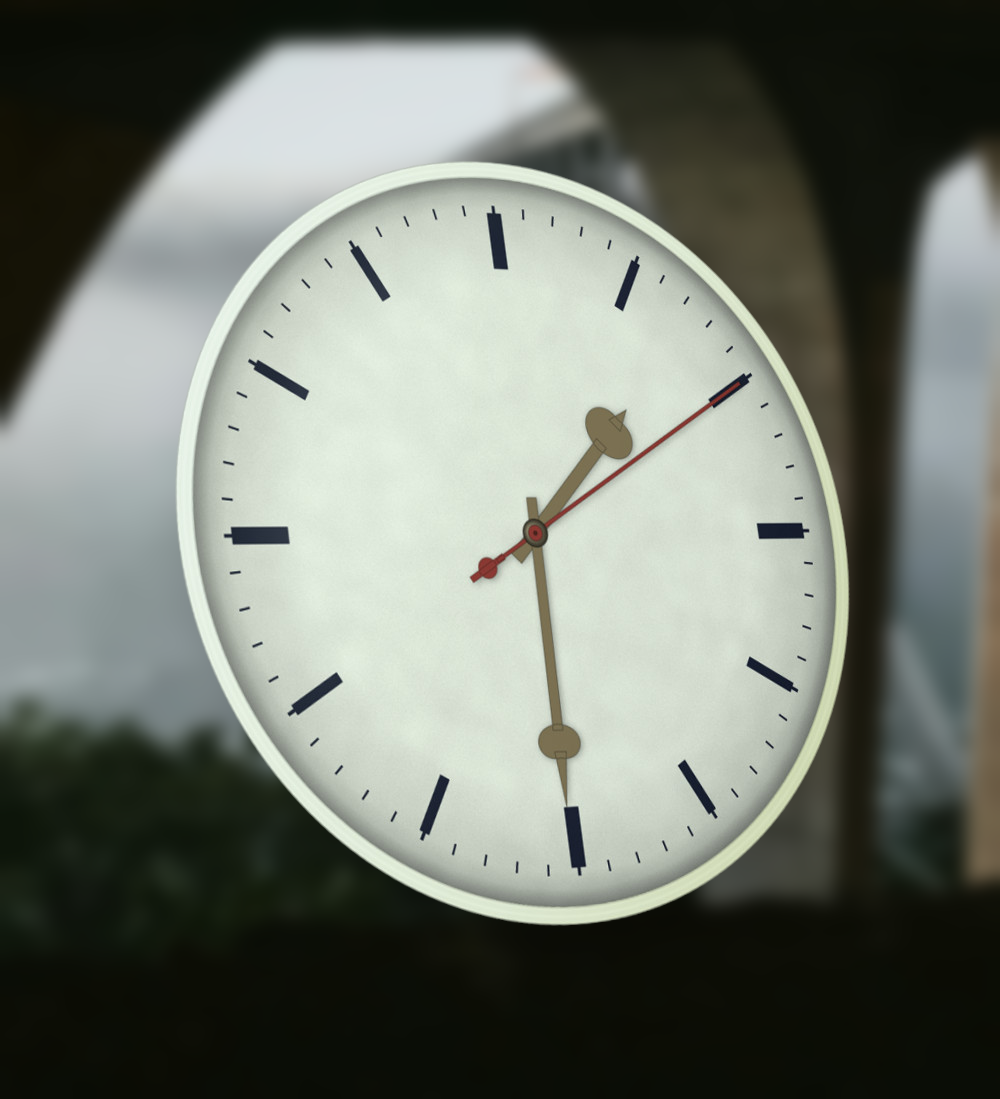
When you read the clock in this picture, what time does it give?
1:30:10
